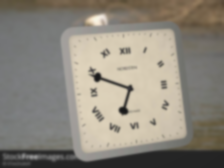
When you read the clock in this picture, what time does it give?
6:49
